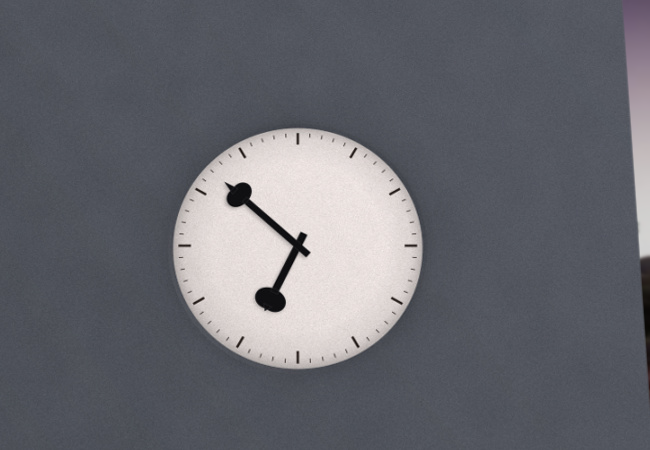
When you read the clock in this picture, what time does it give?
6:52
